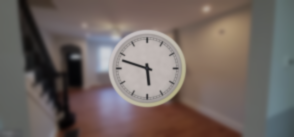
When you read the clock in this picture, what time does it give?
5:48
